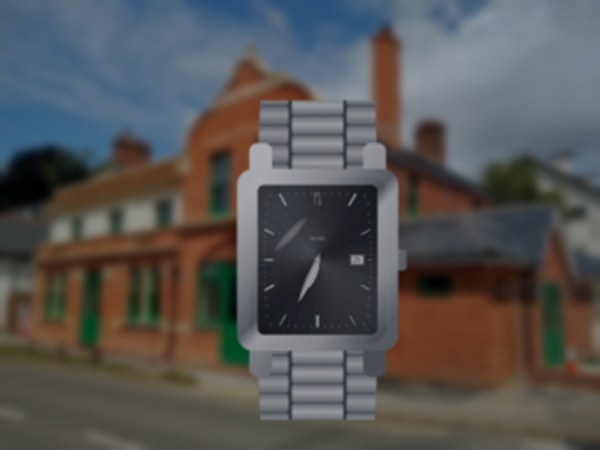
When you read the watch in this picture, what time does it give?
6:34
